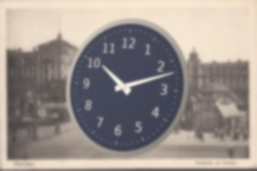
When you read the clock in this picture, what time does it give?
10:12
